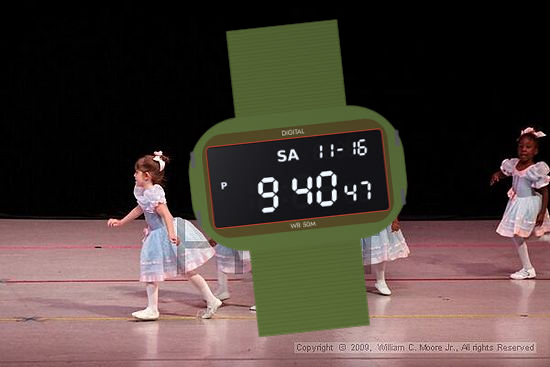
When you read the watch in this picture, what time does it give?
9:40:47
